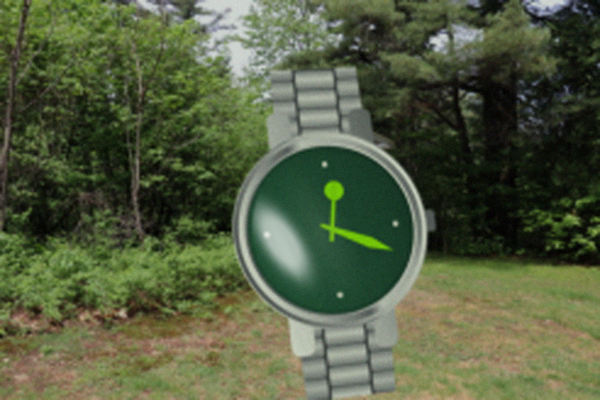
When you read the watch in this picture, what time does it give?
12:19
